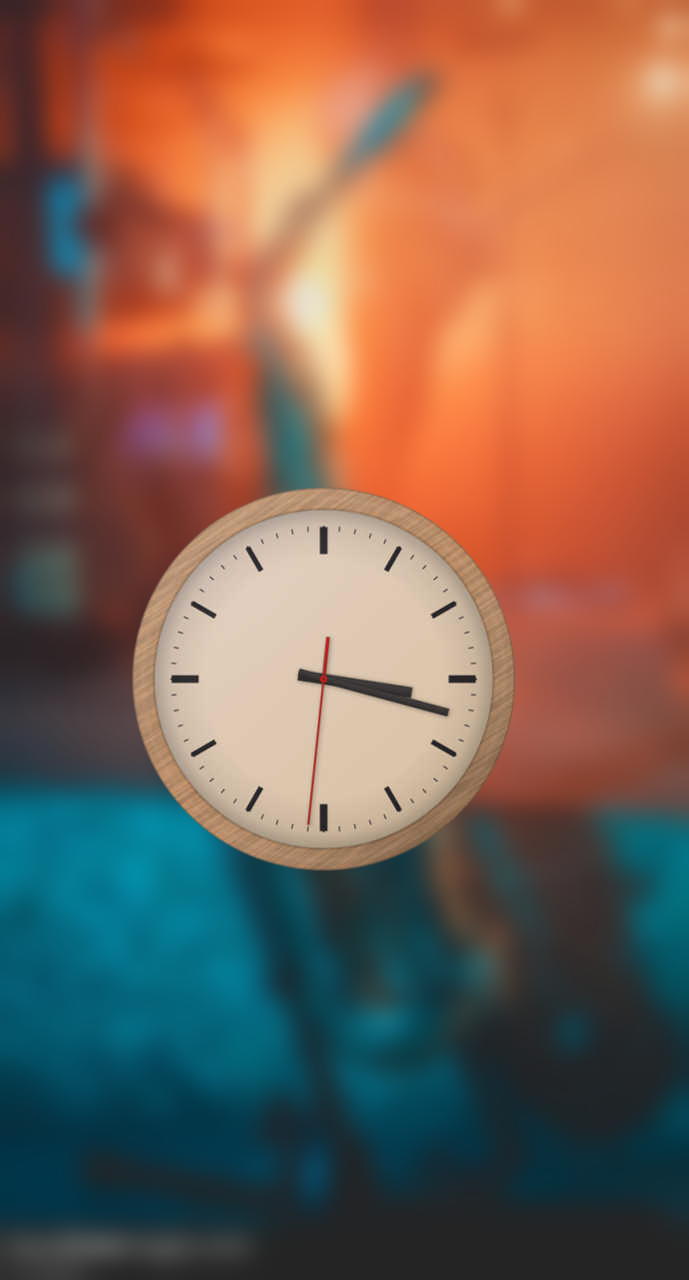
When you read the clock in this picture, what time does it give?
3:17:31
